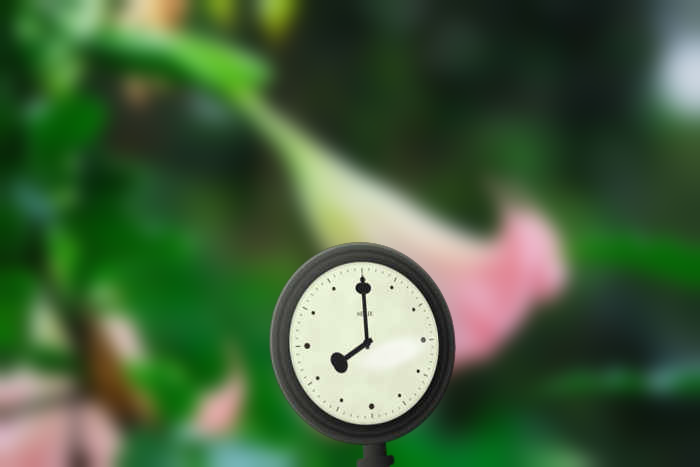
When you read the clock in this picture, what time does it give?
8:00
